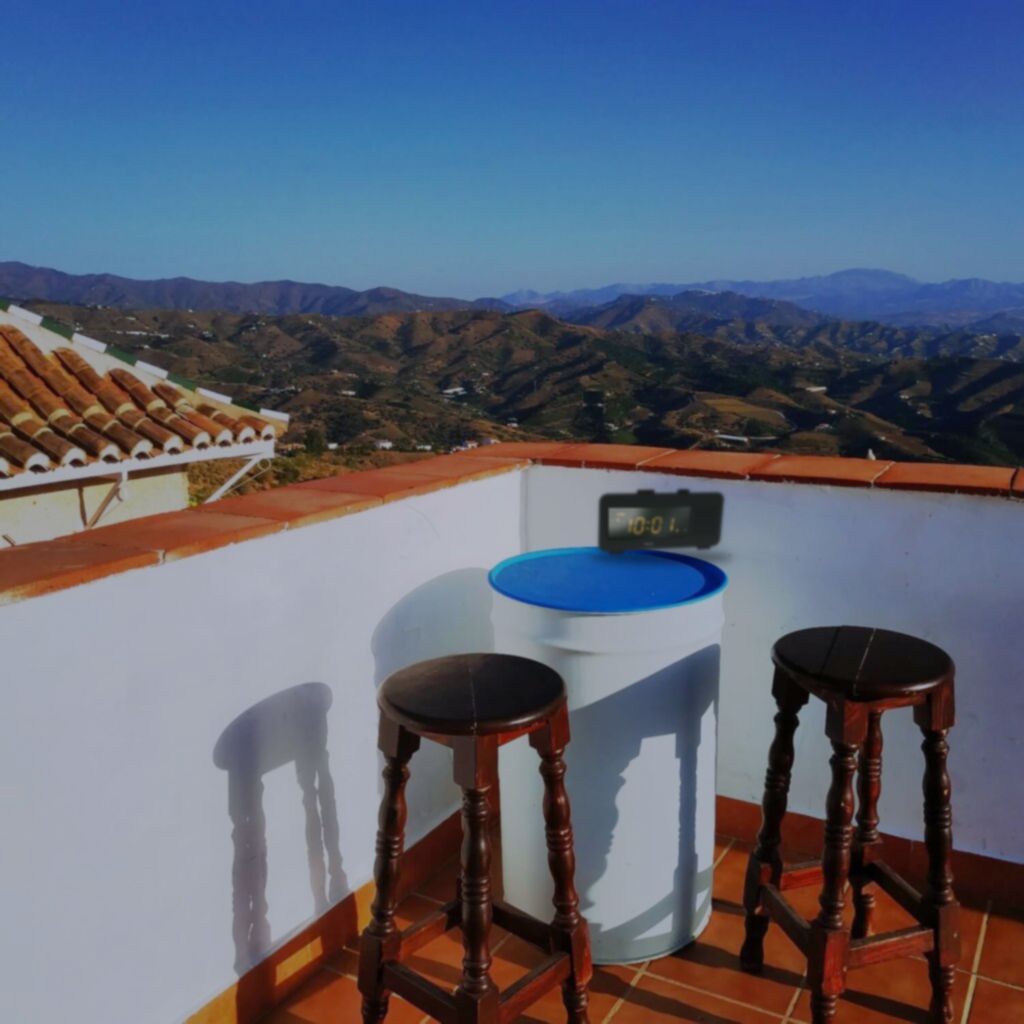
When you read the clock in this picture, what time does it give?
10:01
